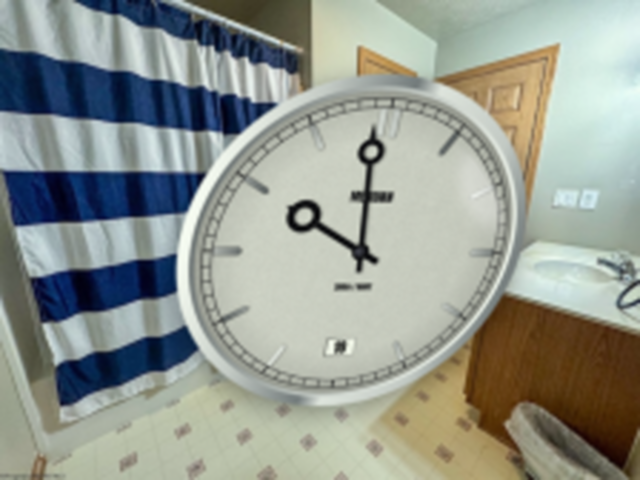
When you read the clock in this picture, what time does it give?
9:59
